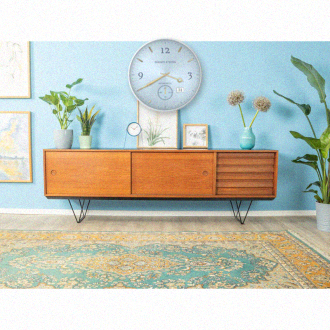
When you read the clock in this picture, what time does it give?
3:40
